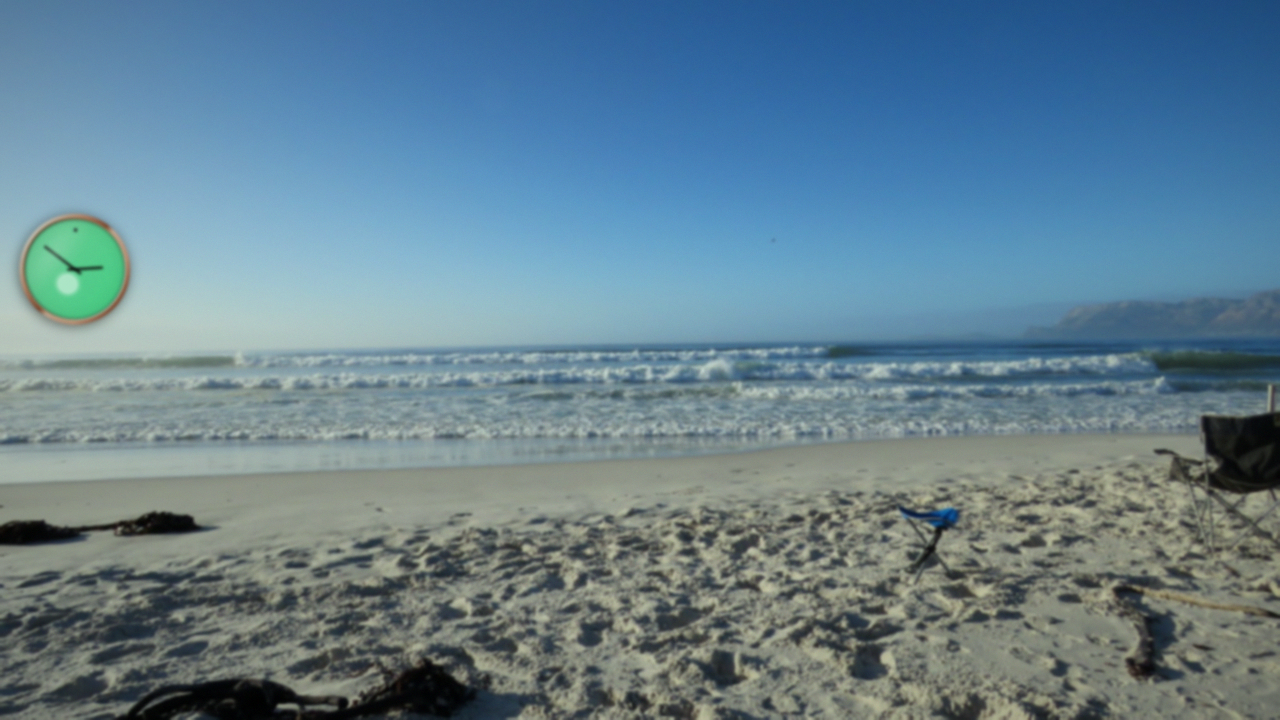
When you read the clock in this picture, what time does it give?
2:51
